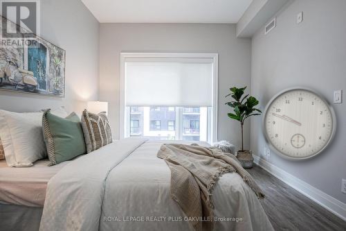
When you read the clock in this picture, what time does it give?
9:48
